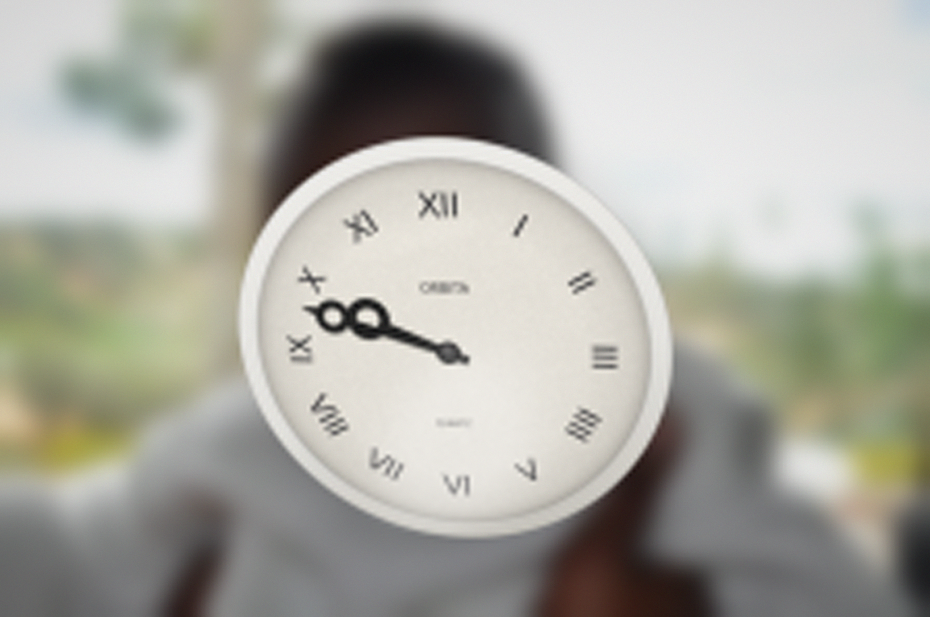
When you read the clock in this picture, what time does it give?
9:48
